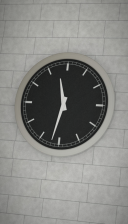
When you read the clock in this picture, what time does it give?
11:32
